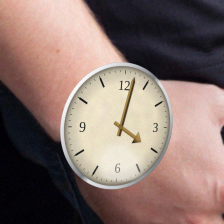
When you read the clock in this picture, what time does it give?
4:02
